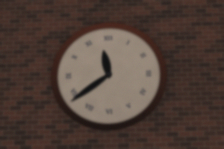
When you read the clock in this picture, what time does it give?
11:39
